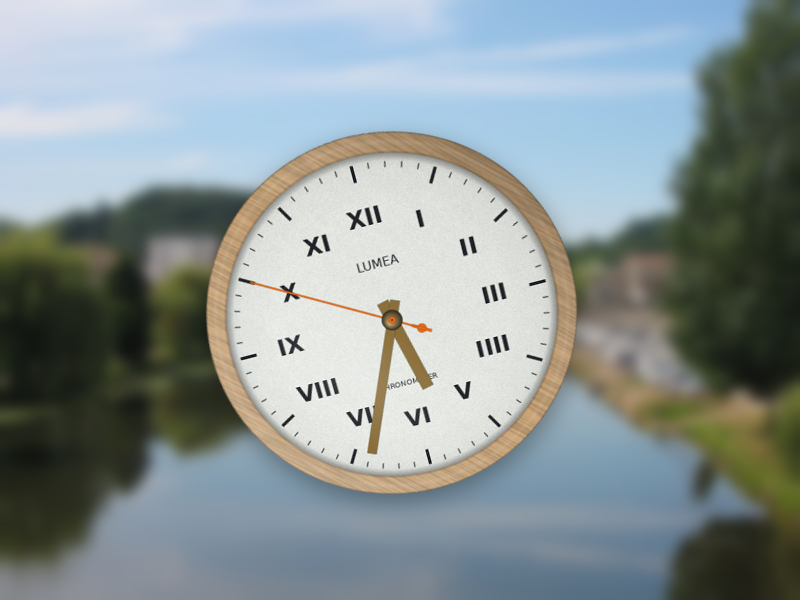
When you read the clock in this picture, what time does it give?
5:33:50
